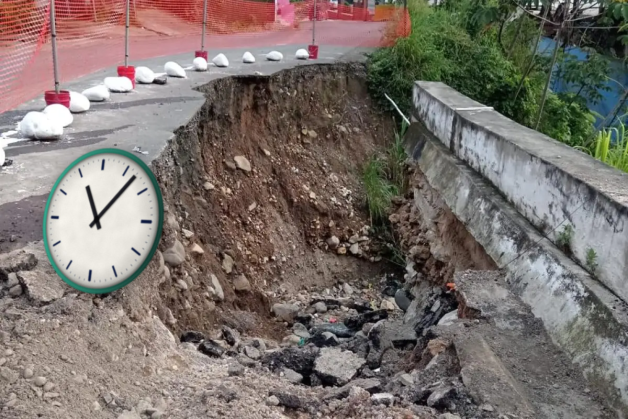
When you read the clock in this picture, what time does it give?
11:07
